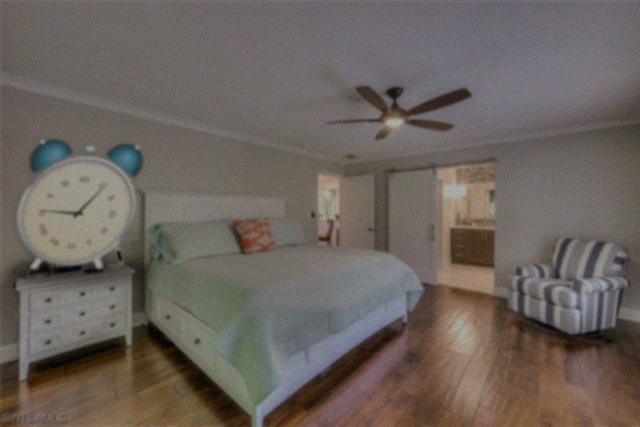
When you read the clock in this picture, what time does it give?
9:06
